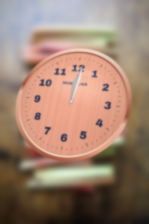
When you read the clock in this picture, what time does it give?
12:01
